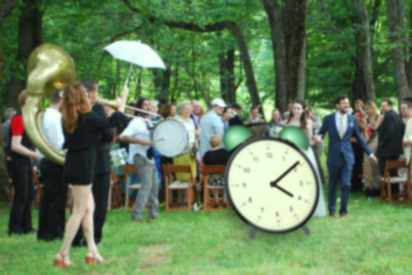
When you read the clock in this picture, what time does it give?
4:09
